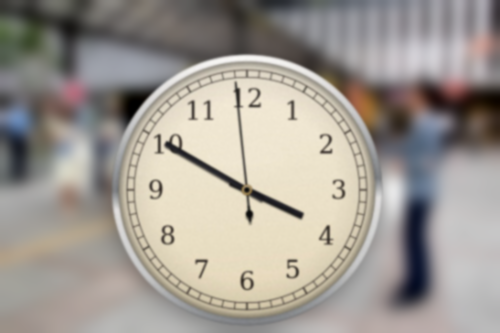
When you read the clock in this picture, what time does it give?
3:49:59
